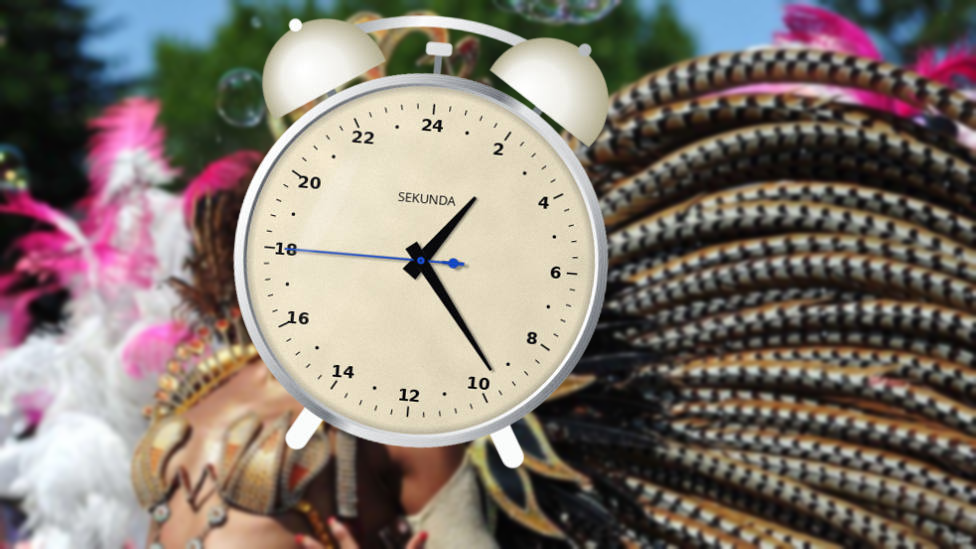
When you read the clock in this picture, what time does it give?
2:23:45
